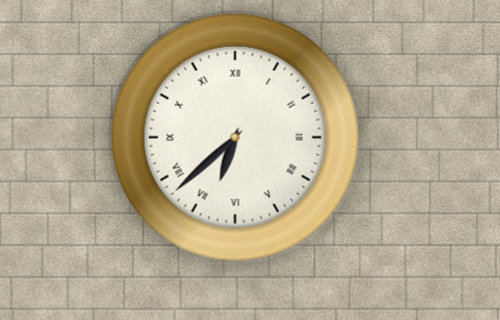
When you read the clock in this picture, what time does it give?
6:38
